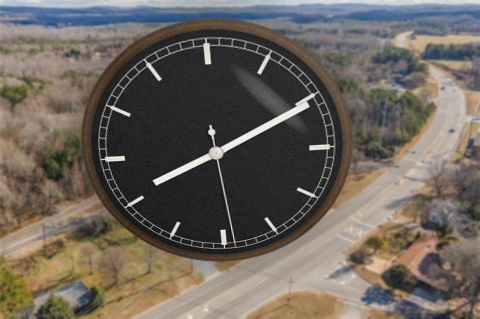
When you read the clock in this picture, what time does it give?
8:10:29
